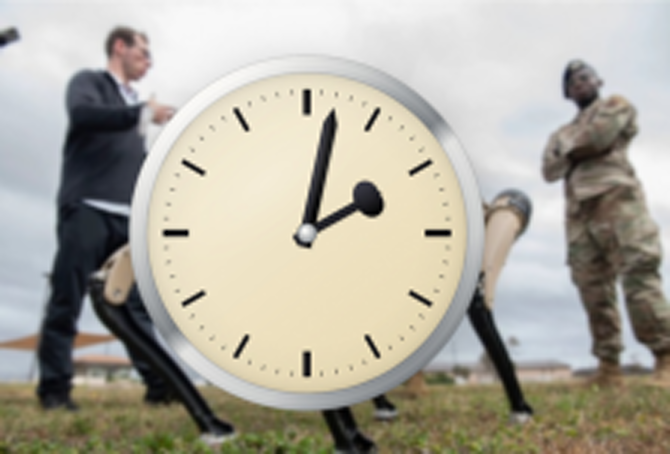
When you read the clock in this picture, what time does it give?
2:02
